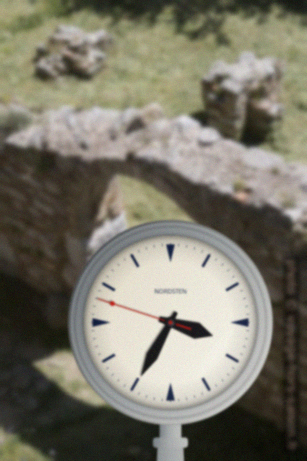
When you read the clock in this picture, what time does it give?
3:34:48
